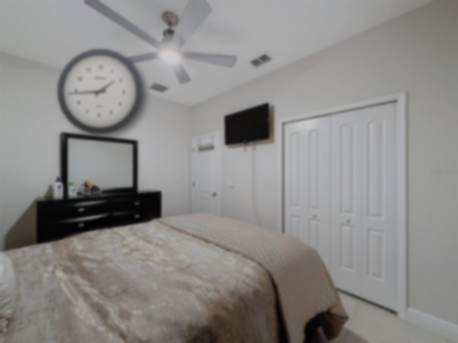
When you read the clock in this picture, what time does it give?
1:44
